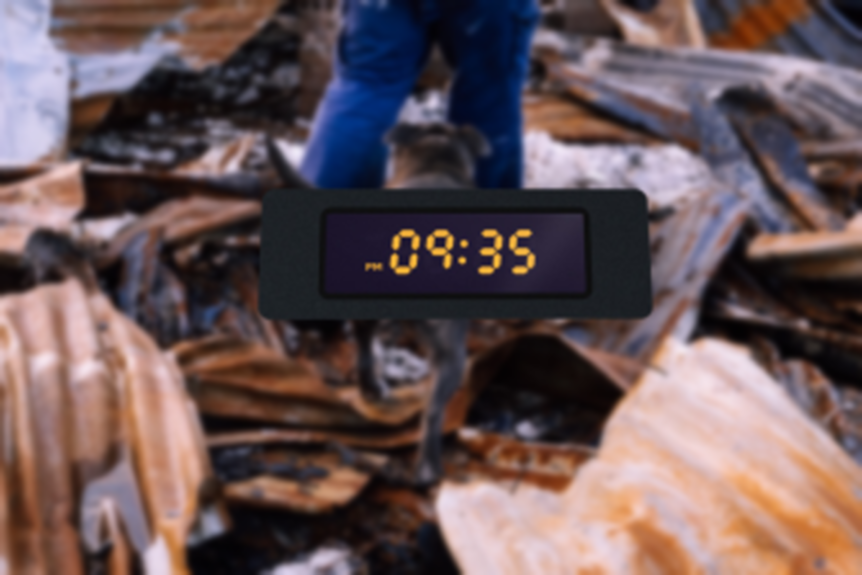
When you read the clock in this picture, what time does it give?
9:35
